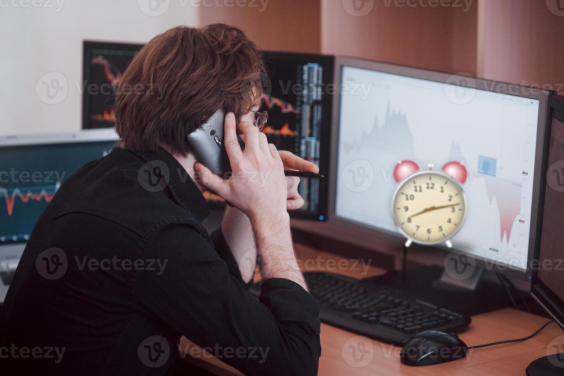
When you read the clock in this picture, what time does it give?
8:13
